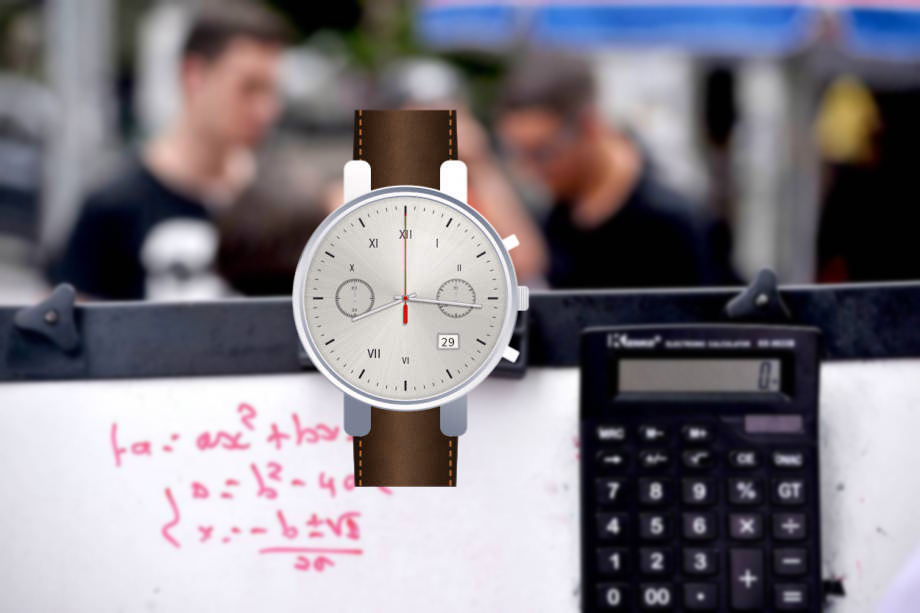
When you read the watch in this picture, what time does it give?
8:16
